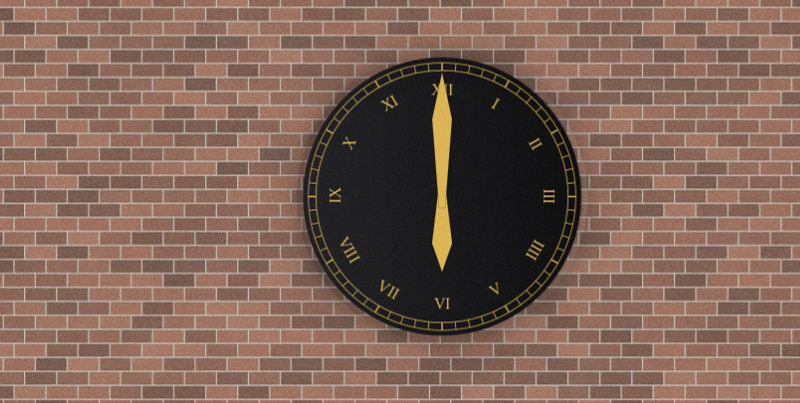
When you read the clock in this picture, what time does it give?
6:00
